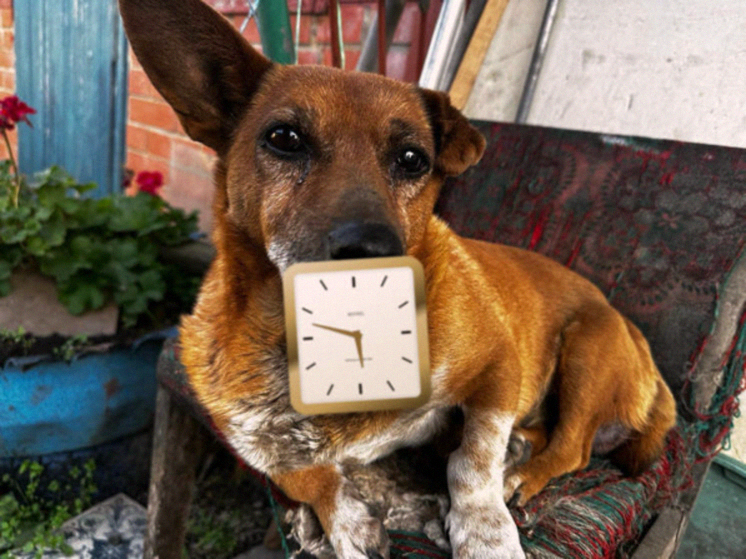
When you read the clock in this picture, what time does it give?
5:48
